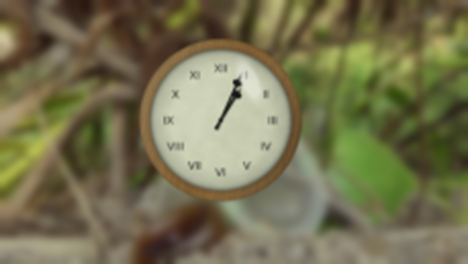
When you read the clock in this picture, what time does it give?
1:04
